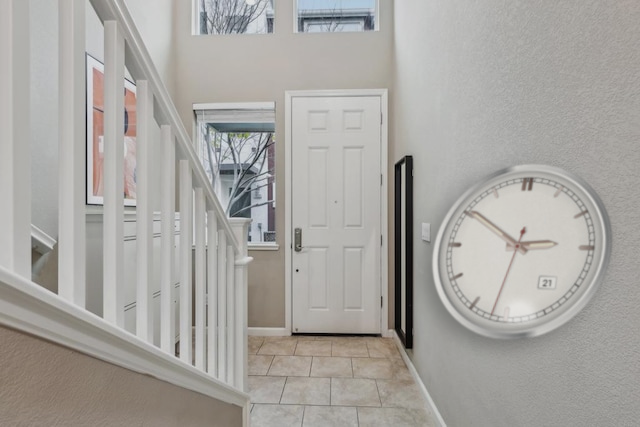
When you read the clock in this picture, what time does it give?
2:50:32
